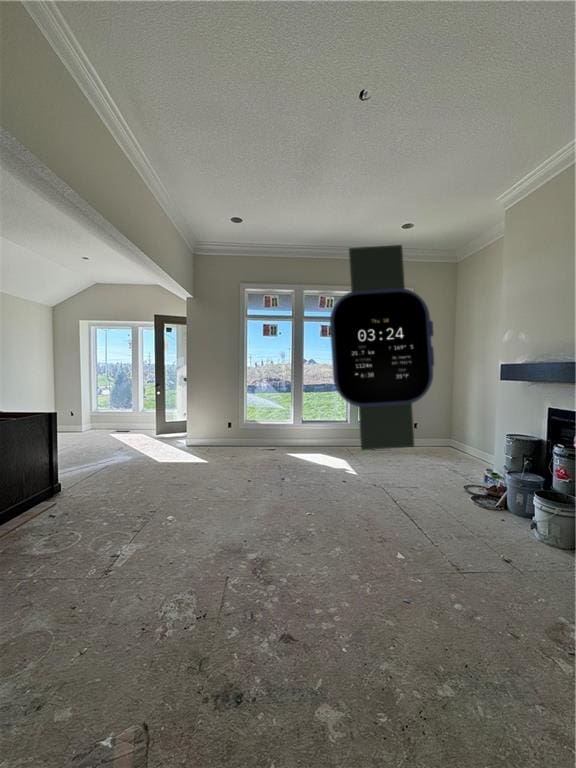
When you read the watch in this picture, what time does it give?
3:24
